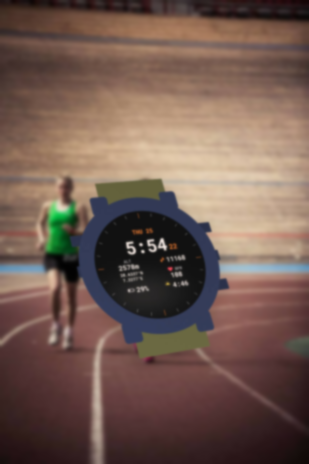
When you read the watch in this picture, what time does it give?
5:54
